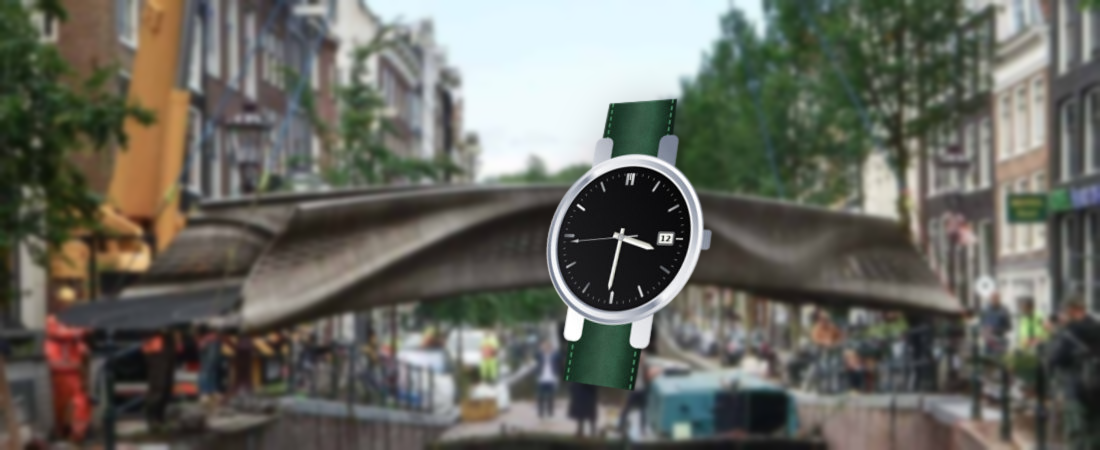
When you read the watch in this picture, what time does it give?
3:30:44
